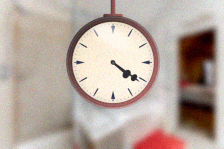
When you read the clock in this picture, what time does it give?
4:21
